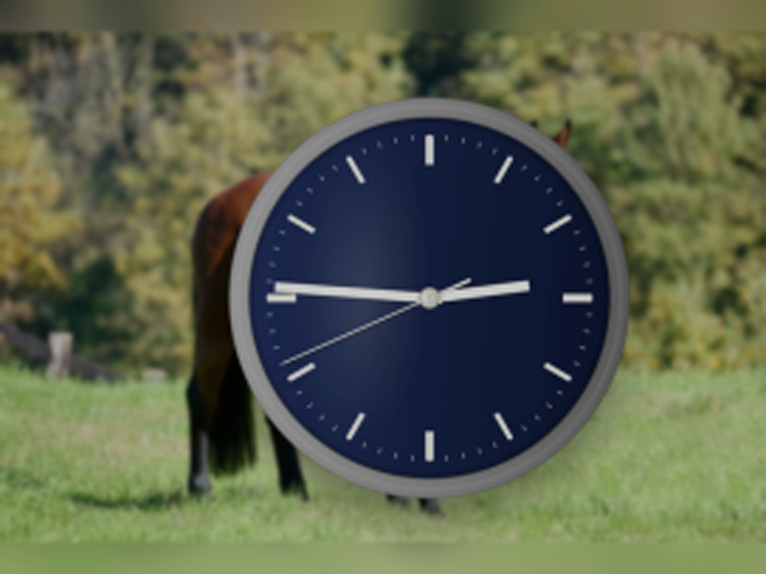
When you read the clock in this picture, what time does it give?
2:45:41
